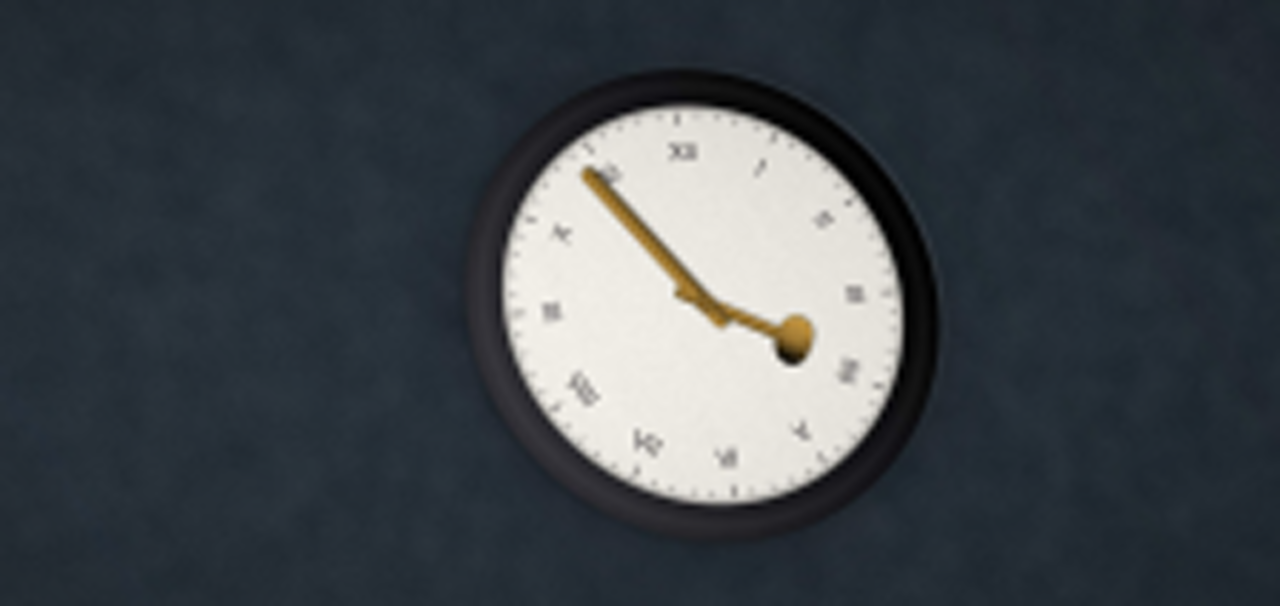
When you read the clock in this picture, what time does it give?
3:54
